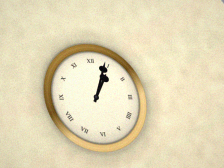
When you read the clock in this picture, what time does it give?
1:04
